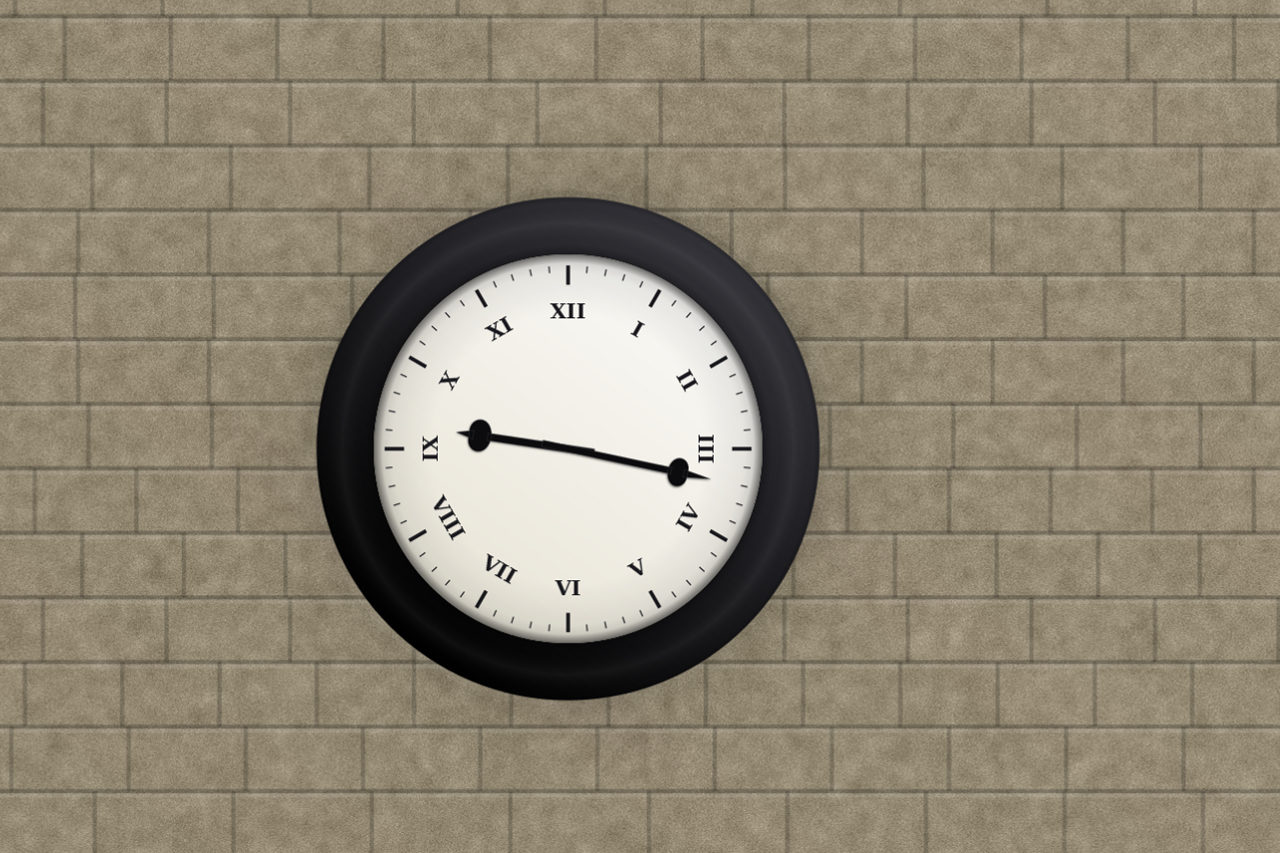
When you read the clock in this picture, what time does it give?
9:17
